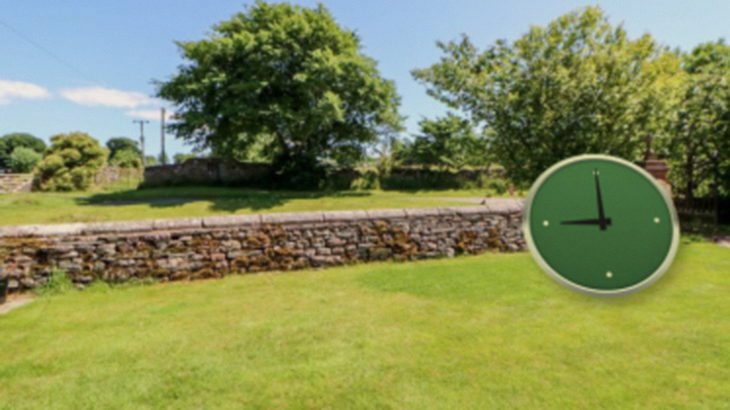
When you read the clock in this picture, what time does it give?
9:00
